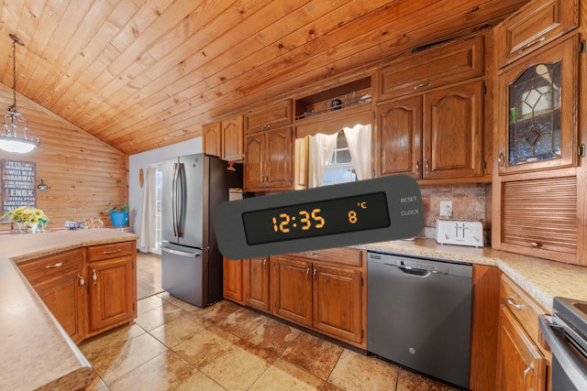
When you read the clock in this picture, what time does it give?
12:35
